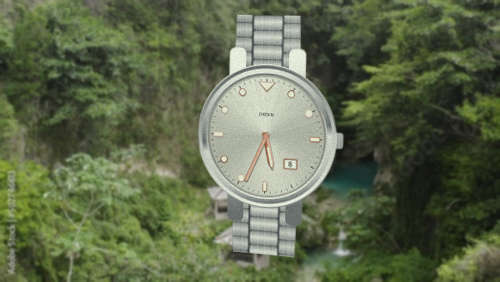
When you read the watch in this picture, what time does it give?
5:34
